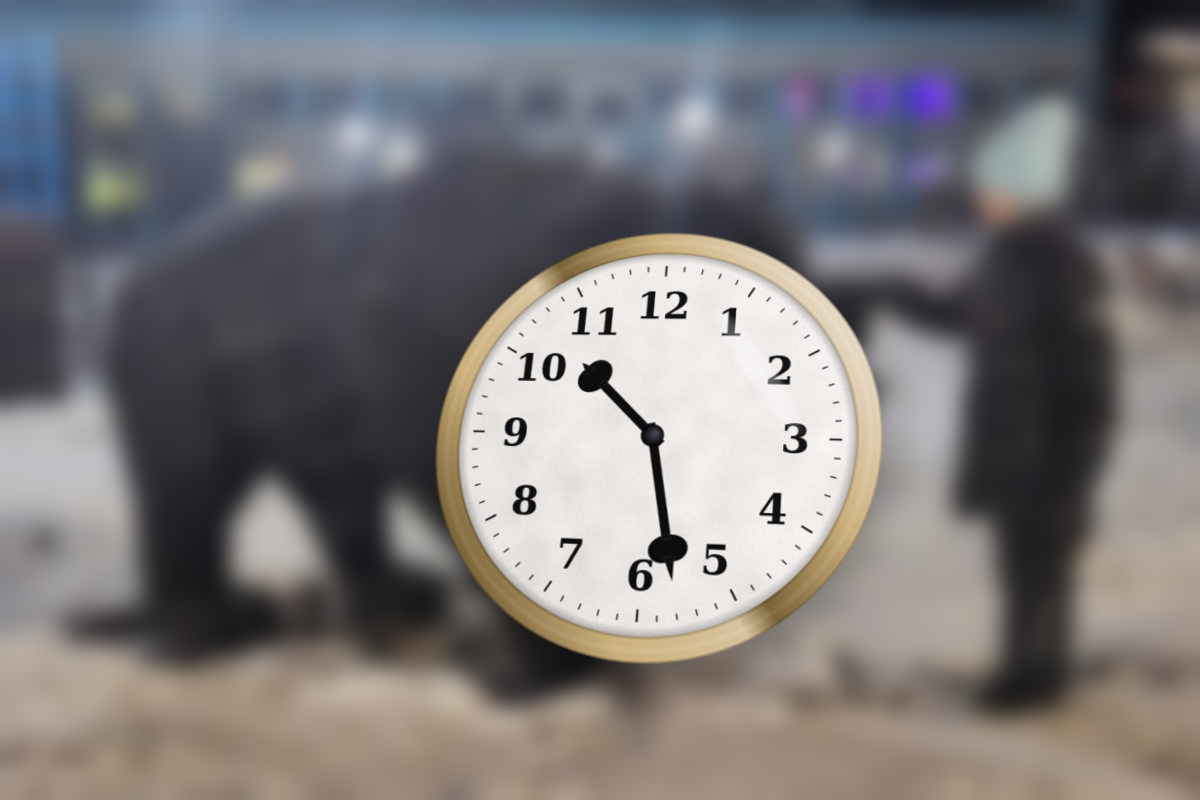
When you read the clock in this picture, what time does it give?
10:28
